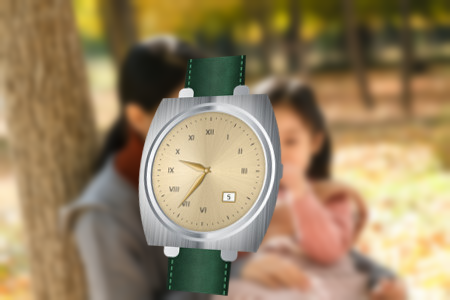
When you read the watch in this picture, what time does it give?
9:36
